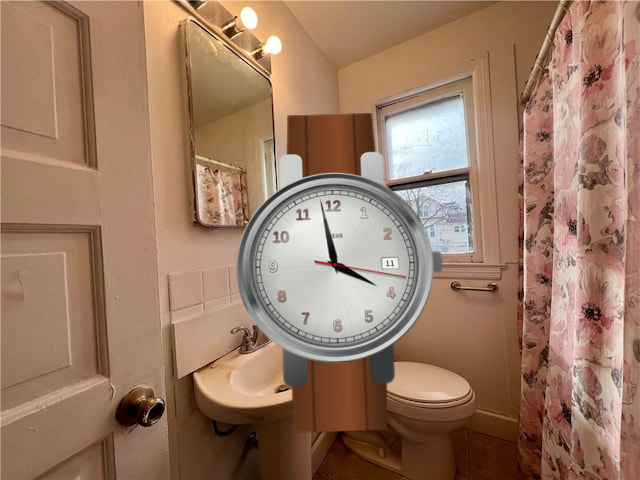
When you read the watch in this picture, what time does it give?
3:58:17
